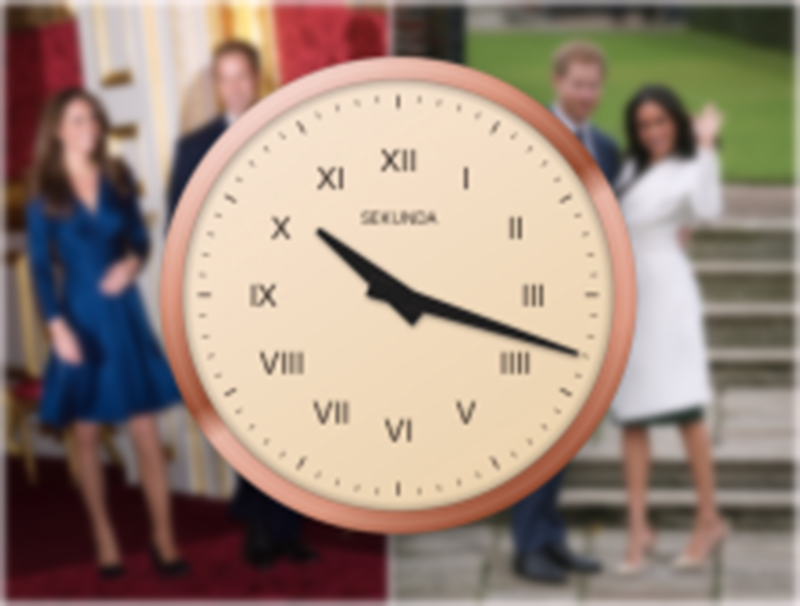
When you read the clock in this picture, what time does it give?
10:18
